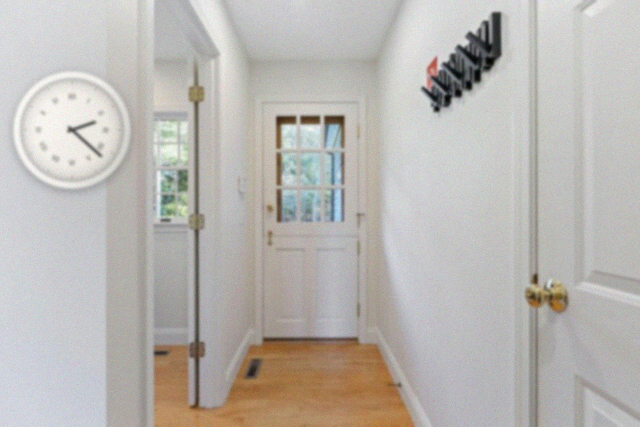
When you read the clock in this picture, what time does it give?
2:22
